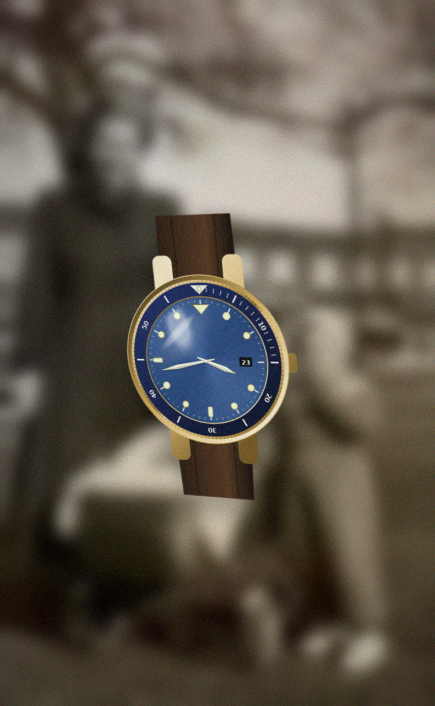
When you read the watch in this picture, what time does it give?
3:43
